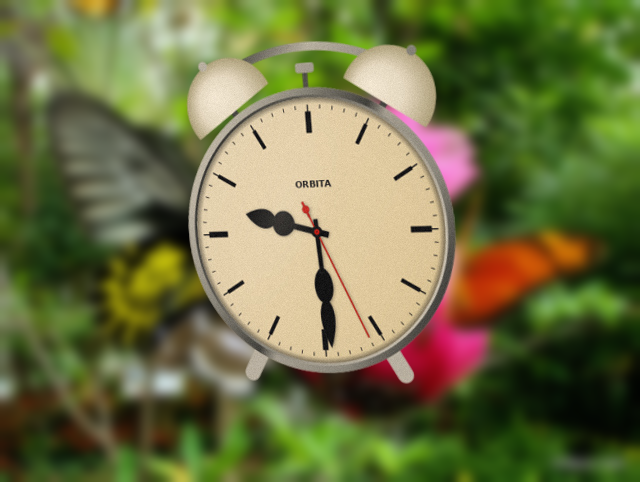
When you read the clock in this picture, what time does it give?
9:29:26
